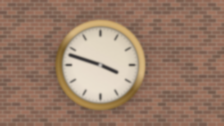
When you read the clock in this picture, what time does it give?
3:48
